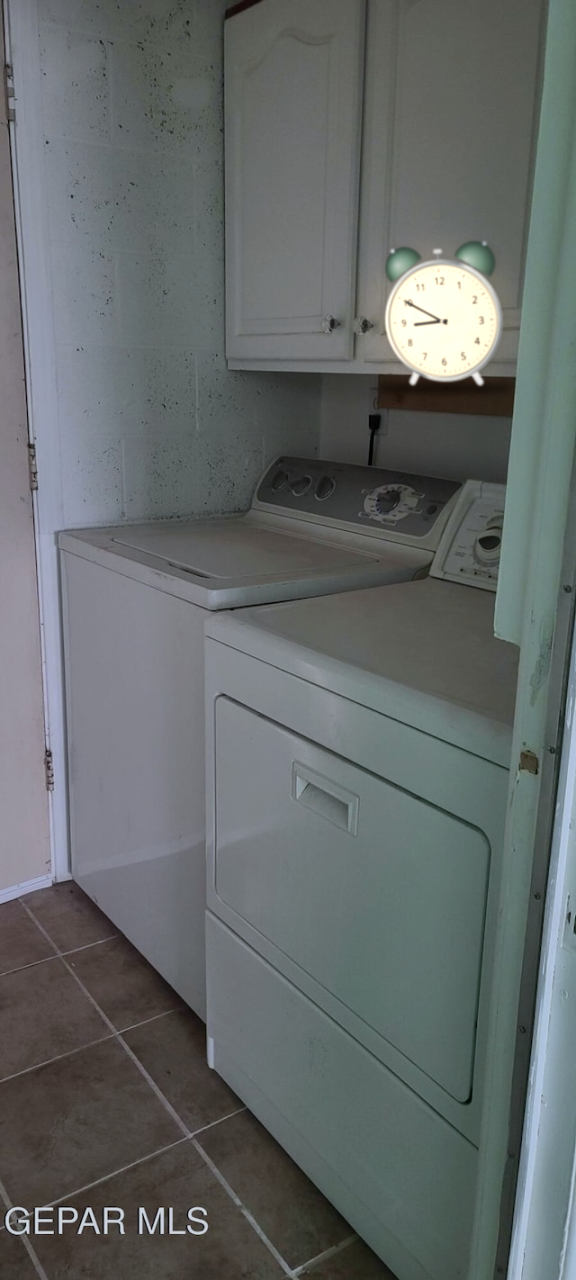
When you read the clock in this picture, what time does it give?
8:50
